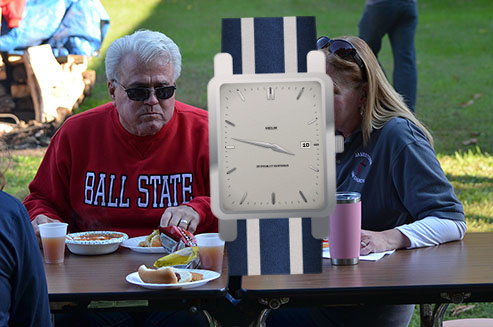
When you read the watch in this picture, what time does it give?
3:47
